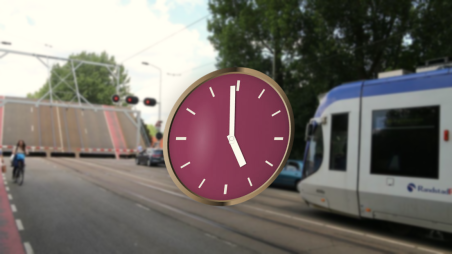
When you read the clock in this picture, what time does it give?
4:59
